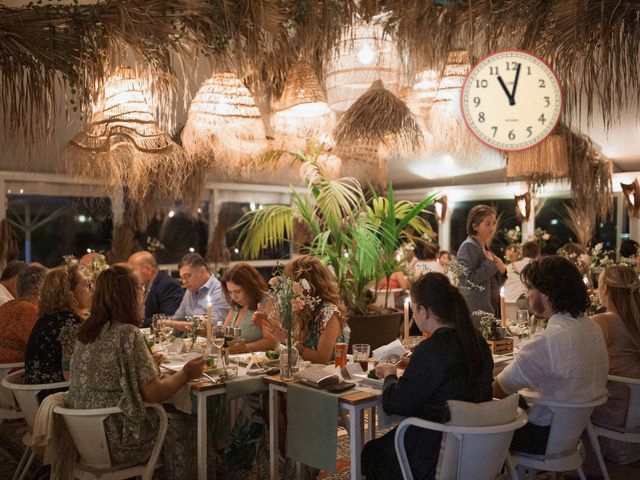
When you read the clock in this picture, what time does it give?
11:02
